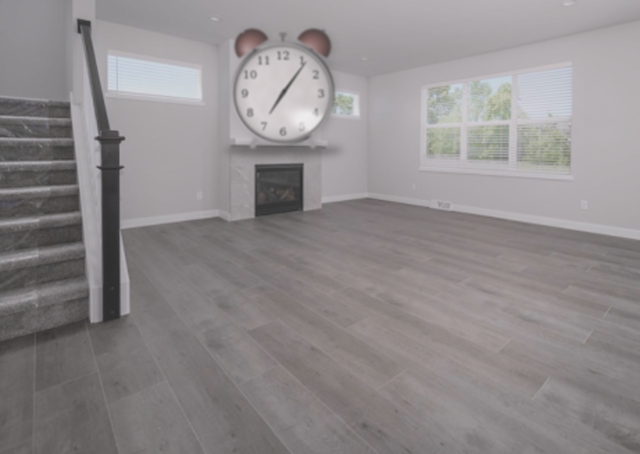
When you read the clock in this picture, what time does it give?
7:06
